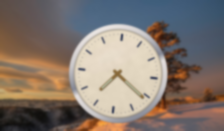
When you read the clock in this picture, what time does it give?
7:21
